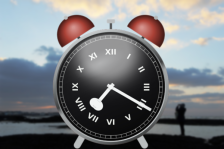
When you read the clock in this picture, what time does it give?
7:20
